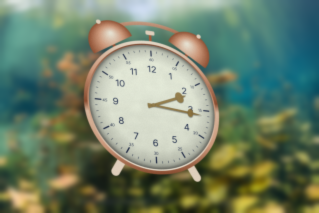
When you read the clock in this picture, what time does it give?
2:16
